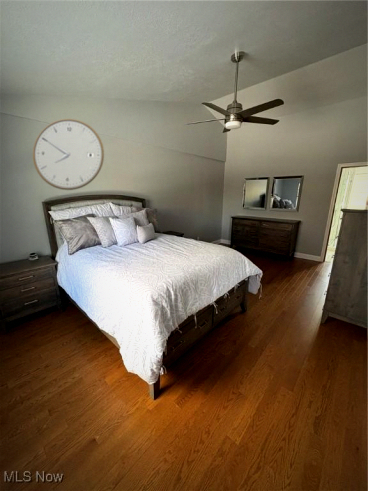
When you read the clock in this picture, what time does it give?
7:50
